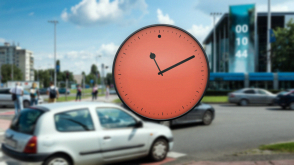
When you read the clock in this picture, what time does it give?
11:11
